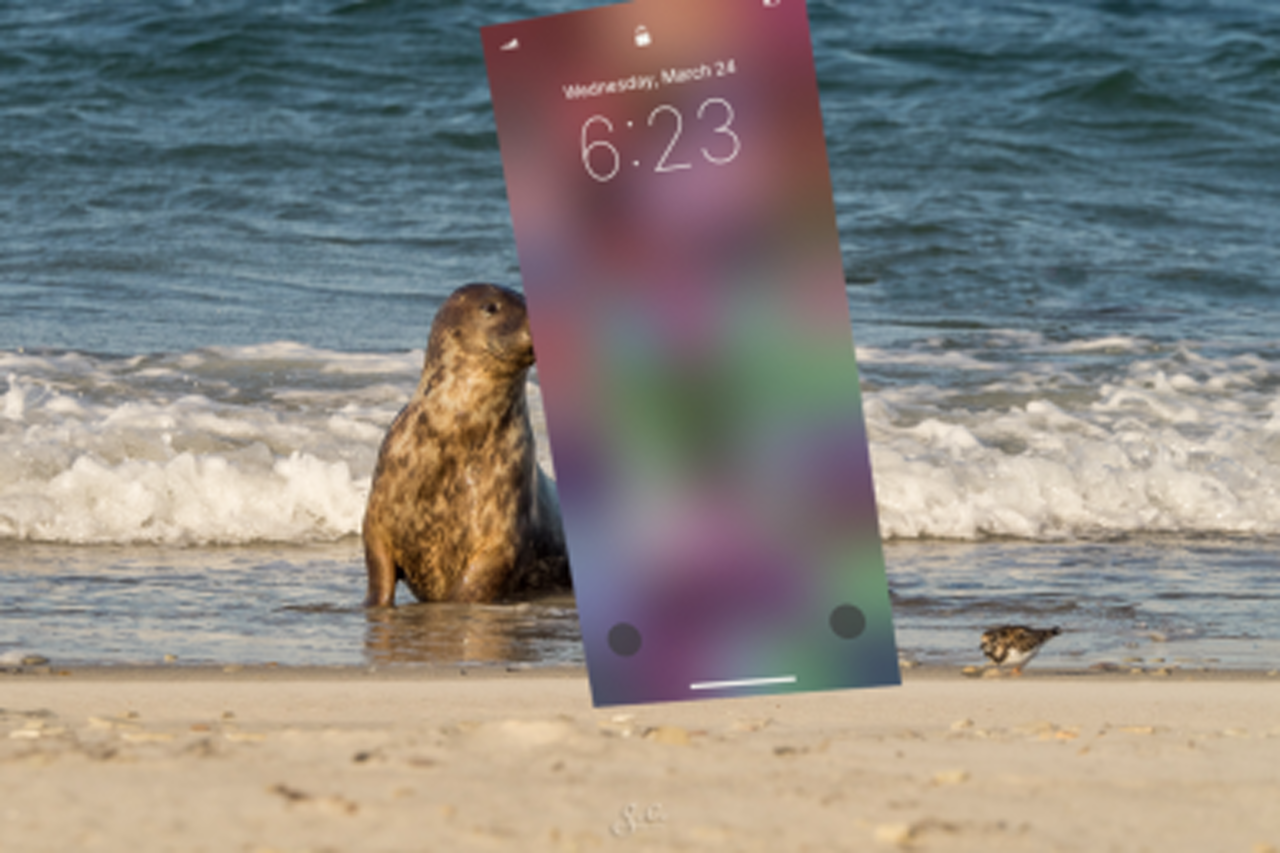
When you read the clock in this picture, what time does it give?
6:23
